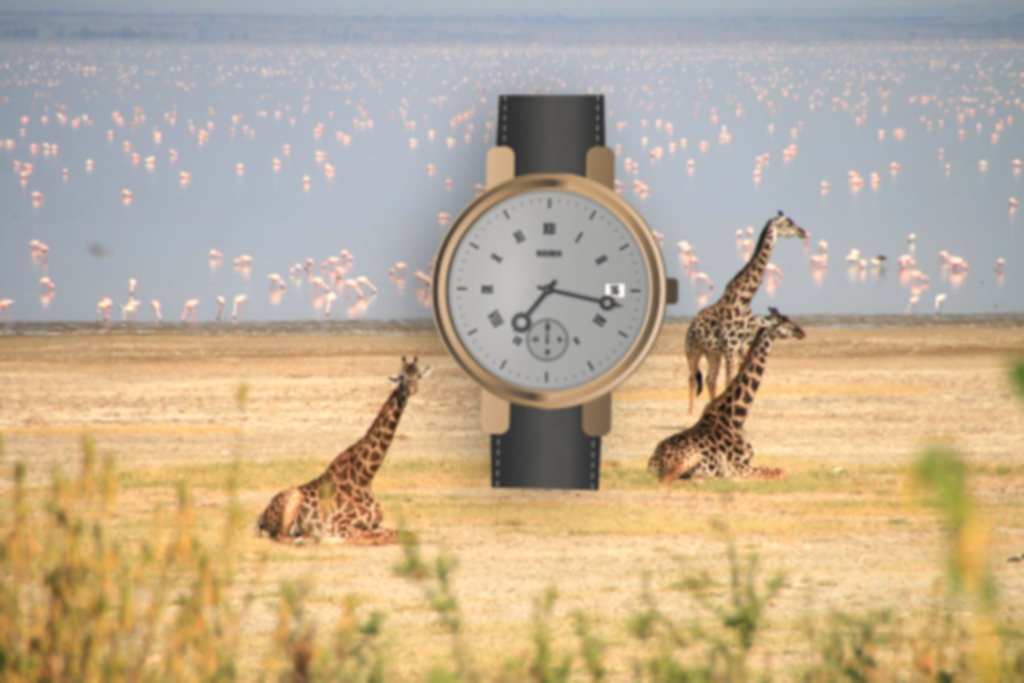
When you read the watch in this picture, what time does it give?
7:17
